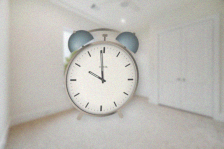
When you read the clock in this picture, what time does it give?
9:59
